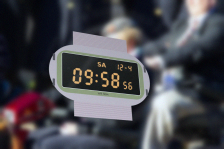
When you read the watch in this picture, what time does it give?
9:58:56
